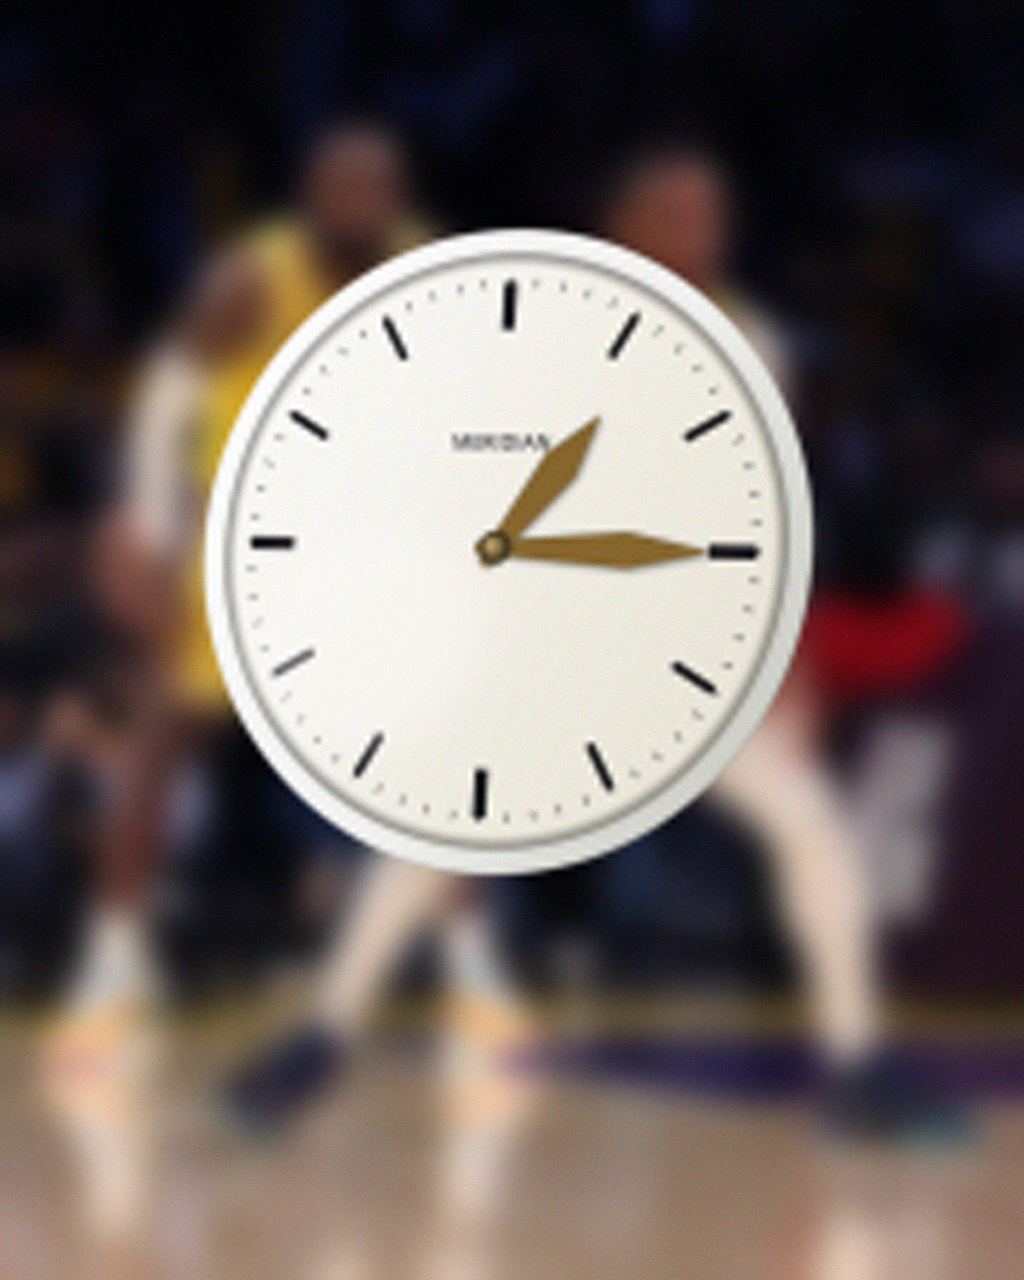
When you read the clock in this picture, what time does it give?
1:15
